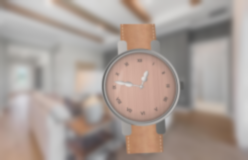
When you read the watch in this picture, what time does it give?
12:47
